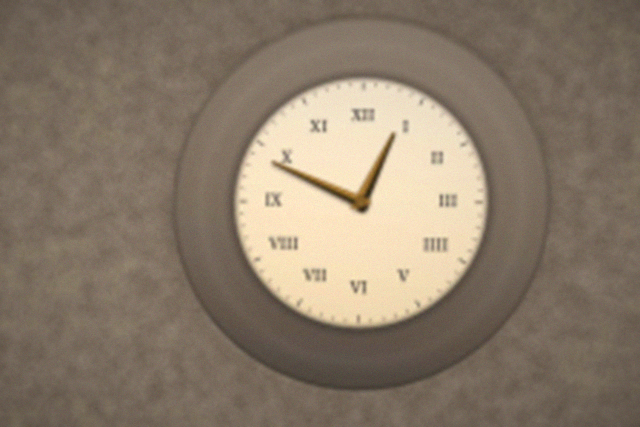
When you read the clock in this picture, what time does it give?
12:49
